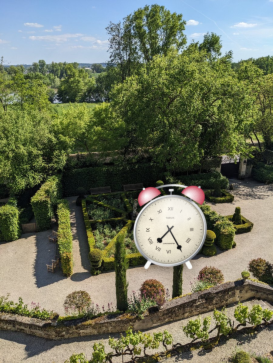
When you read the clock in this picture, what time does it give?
7:25
